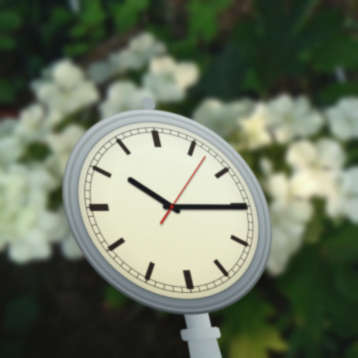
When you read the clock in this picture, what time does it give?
10:15:07
